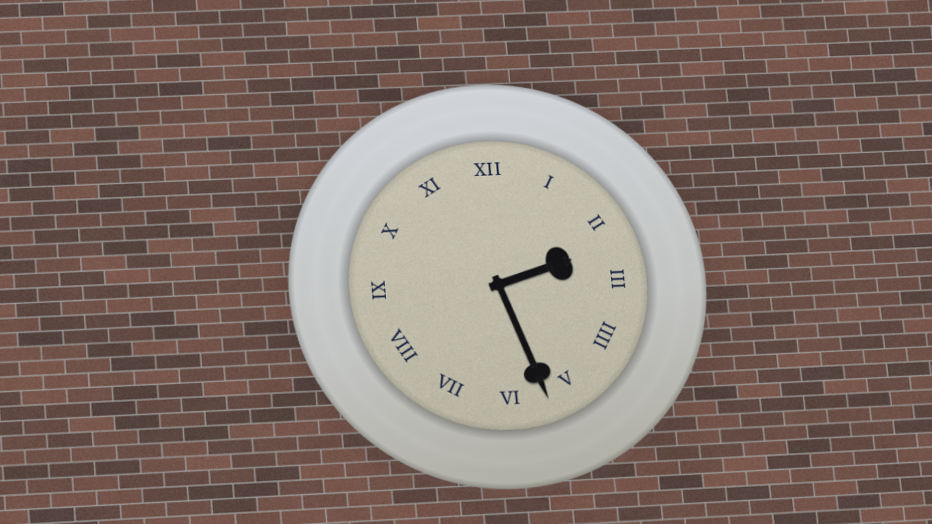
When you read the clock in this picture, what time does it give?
2:27
